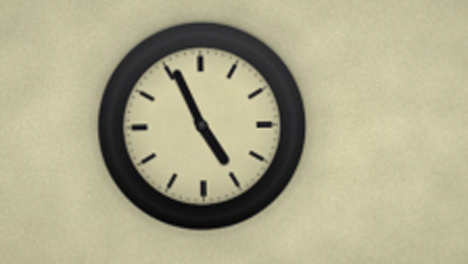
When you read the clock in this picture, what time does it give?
4:56
